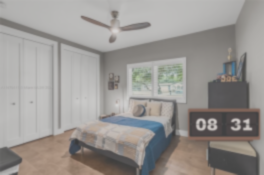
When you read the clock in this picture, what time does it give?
8:31
